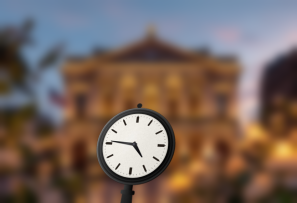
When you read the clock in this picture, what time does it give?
4:46
